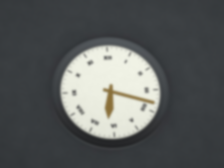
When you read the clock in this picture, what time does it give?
6:18
